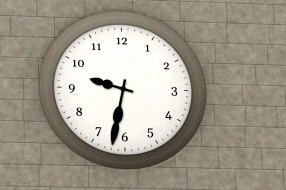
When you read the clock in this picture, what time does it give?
9:32
